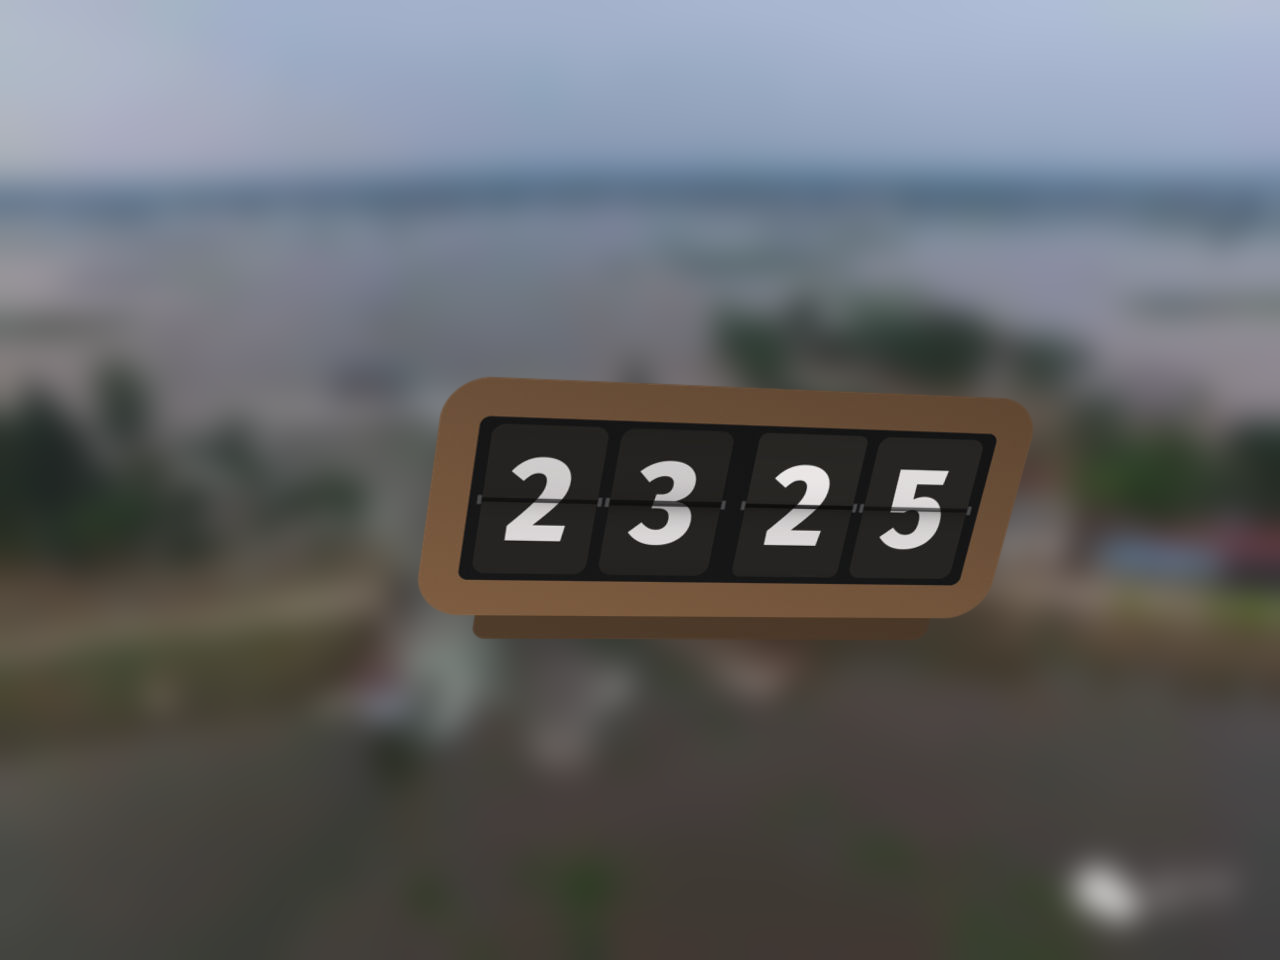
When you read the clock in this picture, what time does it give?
23:25
